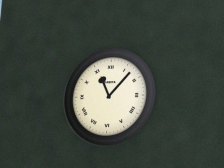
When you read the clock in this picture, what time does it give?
11:07
